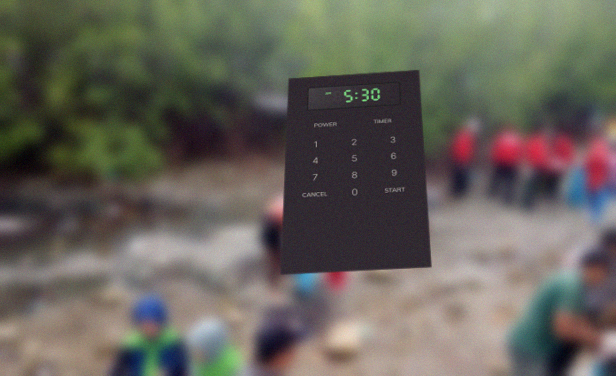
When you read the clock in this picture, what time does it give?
5:30
